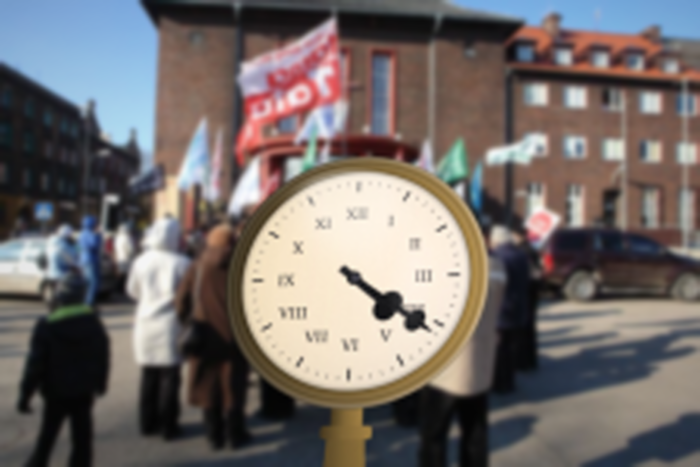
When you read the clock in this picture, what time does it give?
4:21
